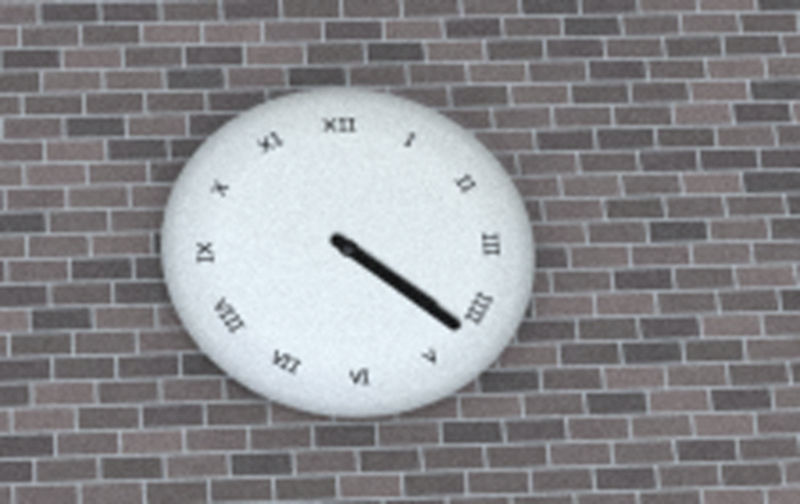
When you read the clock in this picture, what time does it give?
4:22
